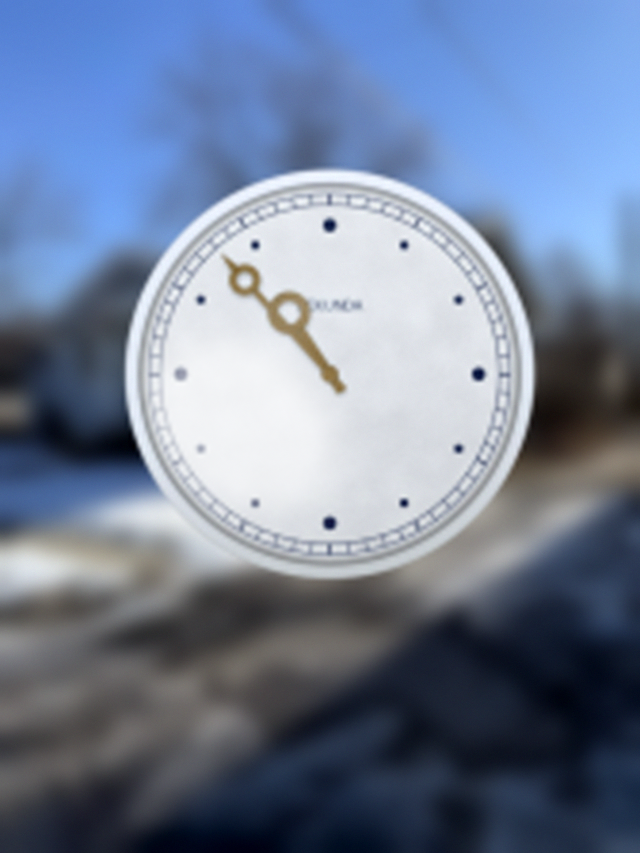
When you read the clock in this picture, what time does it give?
10:53
